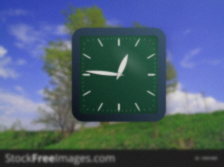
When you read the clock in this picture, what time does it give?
12:46
